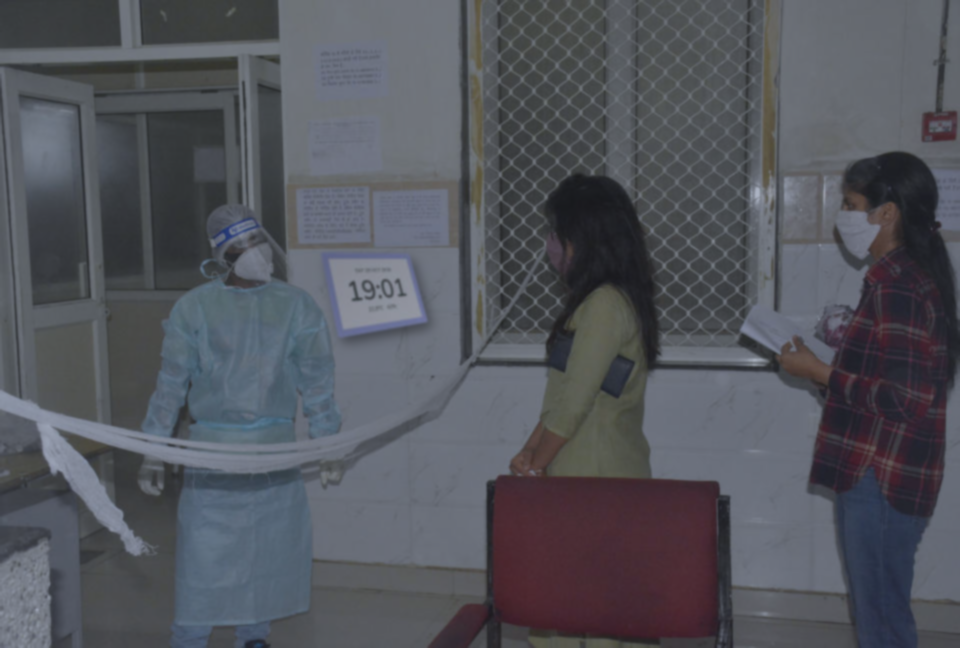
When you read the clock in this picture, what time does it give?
19:01
